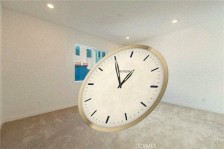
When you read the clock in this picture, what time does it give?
12:55
